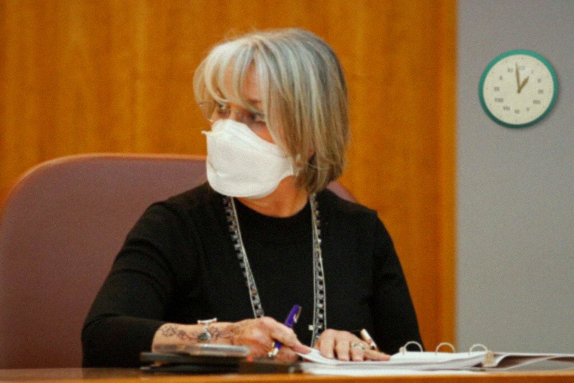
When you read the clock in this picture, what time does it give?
12:58
